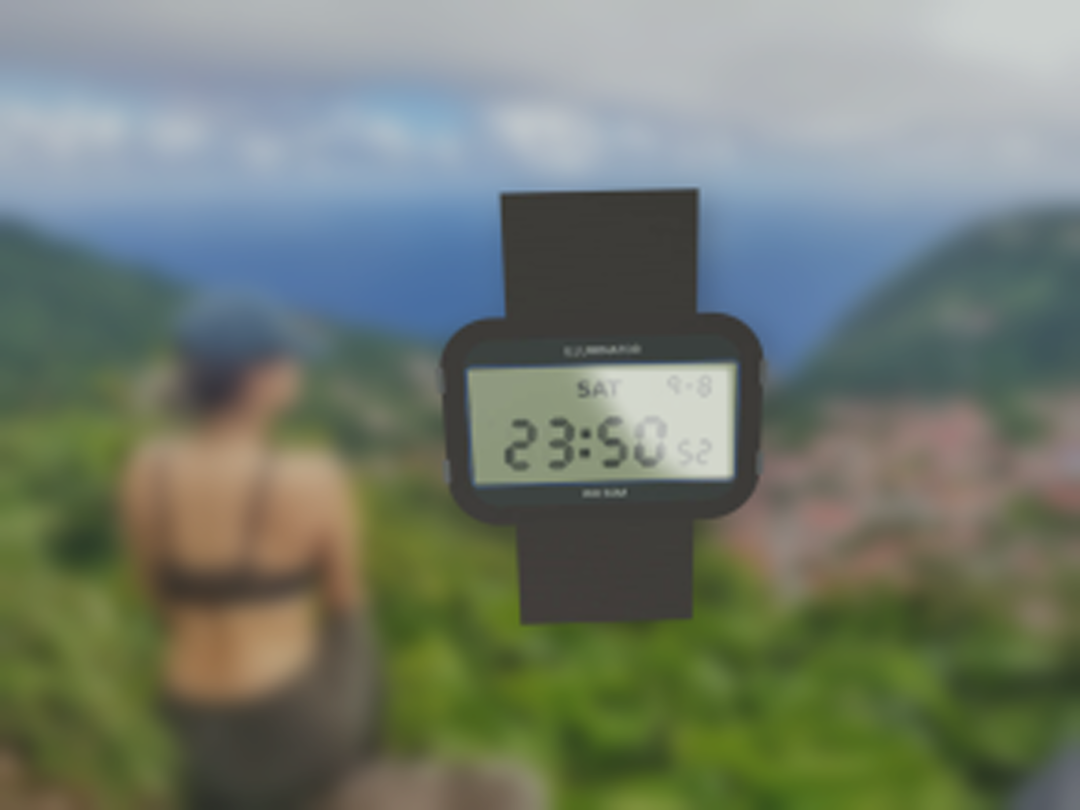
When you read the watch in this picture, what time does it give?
23:50:52
